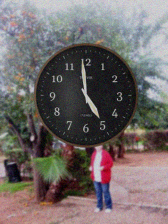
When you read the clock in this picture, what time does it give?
4:59
